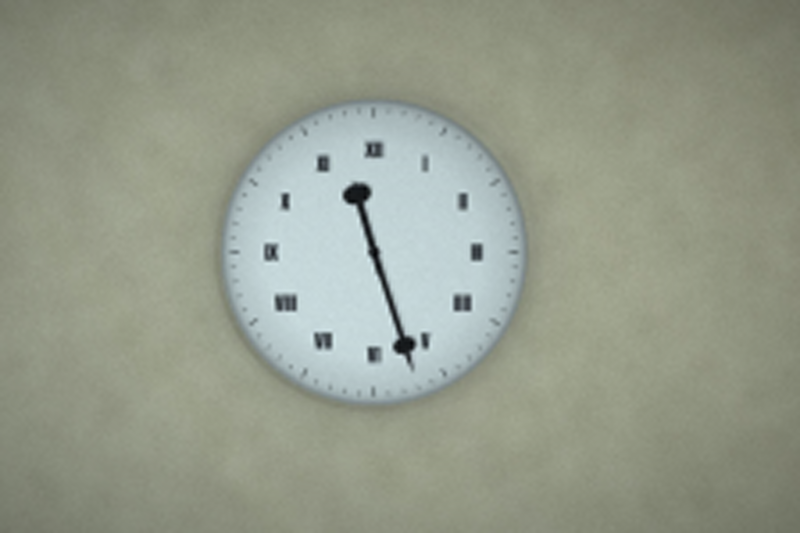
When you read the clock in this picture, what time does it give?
11:27
